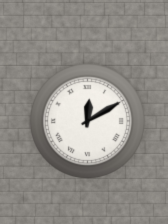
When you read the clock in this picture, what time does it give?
12:10
